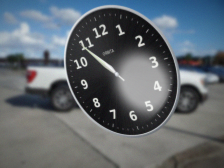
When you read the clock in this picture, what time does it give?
10:54
